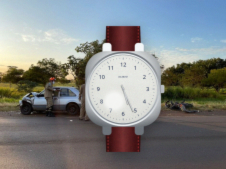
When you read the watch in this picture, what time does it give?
5:26
